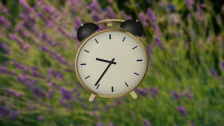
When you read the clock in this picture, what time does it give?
9:36
